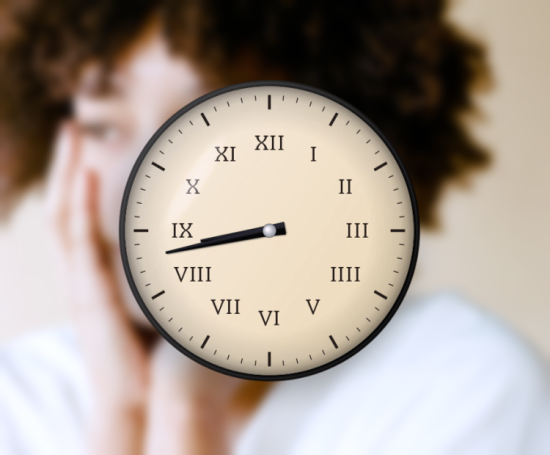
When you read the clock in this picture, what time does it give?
8:43
